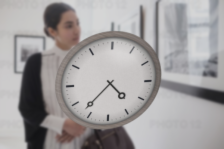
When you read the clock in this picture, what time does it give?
4:37
